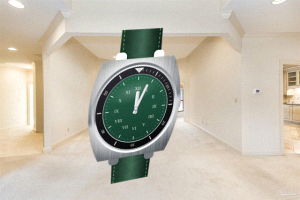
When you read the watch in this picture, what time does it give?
12:04
